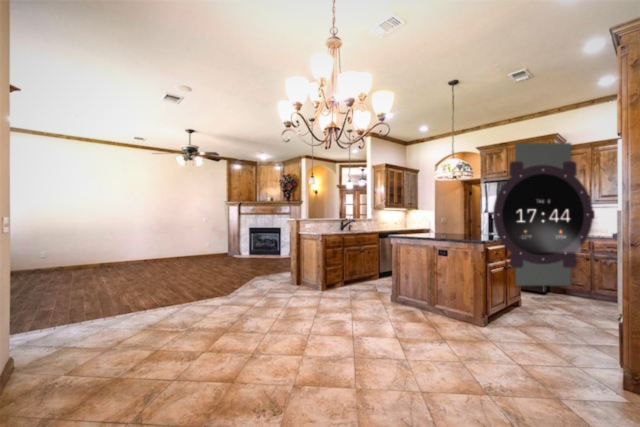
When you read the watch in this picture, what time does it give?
17:44
